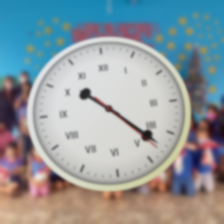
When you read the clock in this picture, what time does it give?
10:22:23
